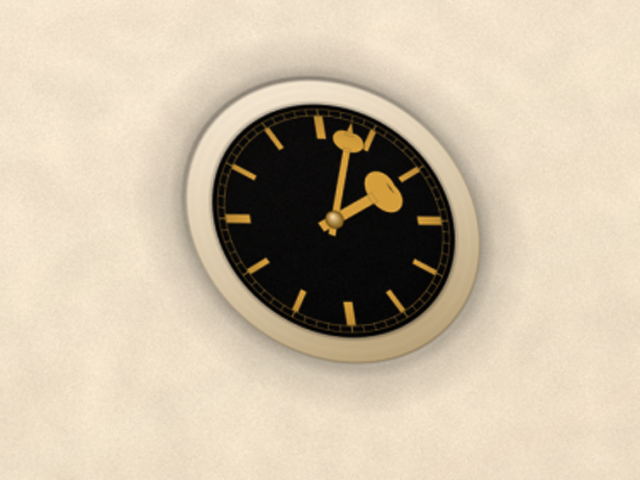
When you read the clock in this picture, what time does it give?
2:03
